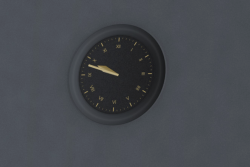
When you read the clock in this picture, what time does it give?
9:48
